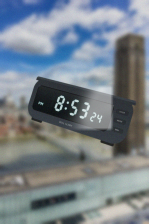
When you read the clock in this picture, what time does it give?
8:53:24
